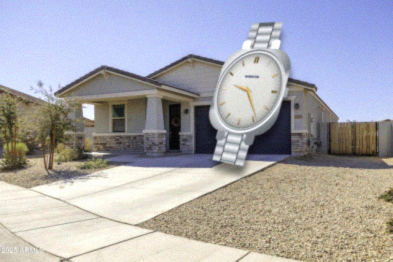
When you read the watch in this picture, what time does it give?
9:24
